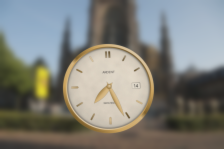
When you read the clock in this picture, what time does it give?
7:26
